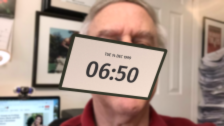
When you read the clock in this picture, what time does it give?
6:50
